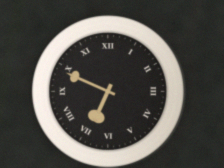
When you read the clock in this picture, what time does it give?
6:49
